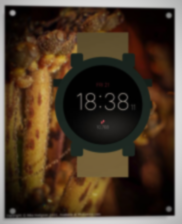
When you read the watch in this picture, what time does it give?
18:38
